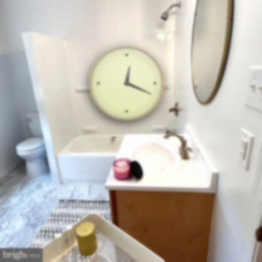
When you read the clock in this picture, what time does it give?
12:19
